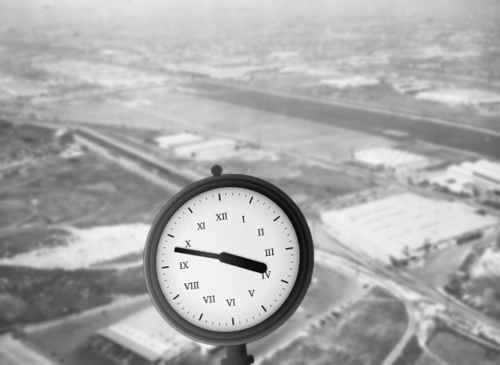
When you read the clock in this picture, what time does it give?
3:48
